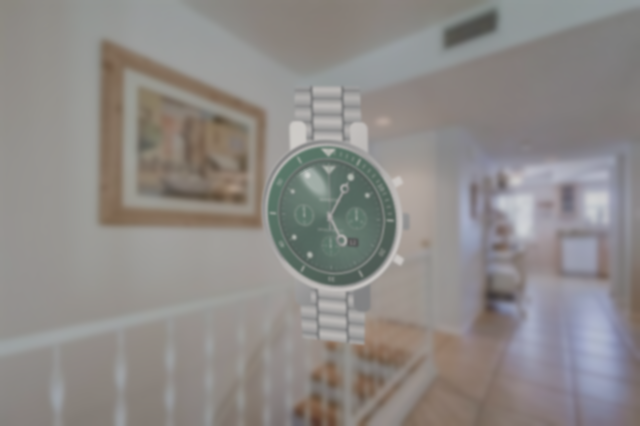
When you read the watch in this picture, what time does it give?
5:05
